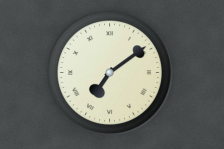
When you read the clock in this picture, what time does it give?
7:09
